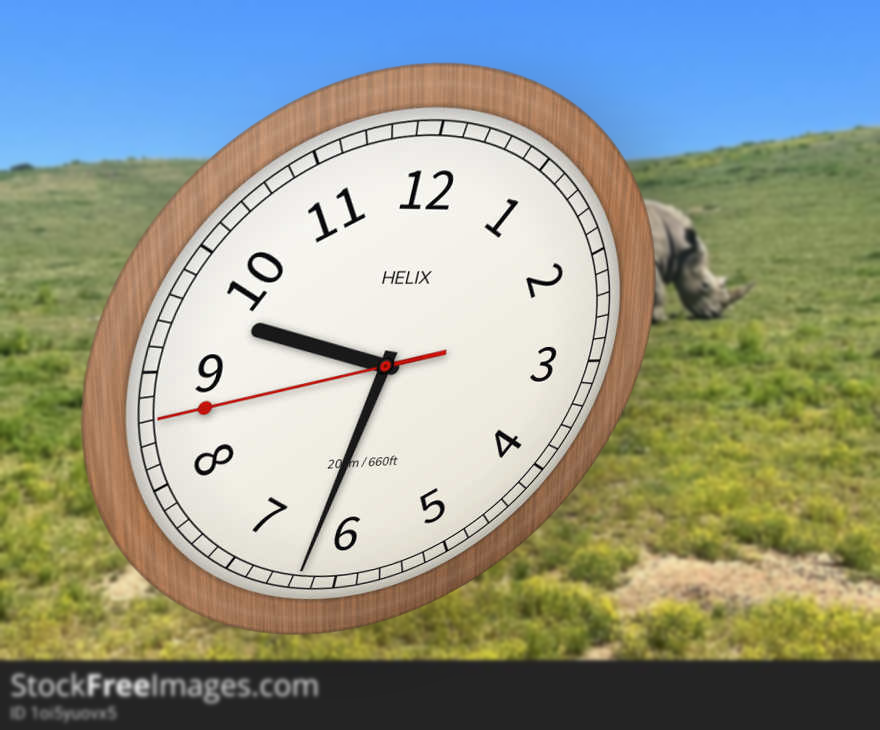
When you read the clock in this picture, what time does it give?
9:31:43
